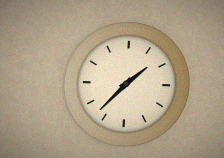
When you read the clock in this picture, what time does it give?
1:37
